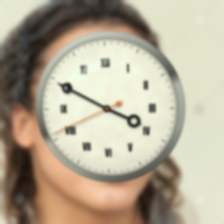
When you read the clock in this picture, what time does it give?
3:49:41
